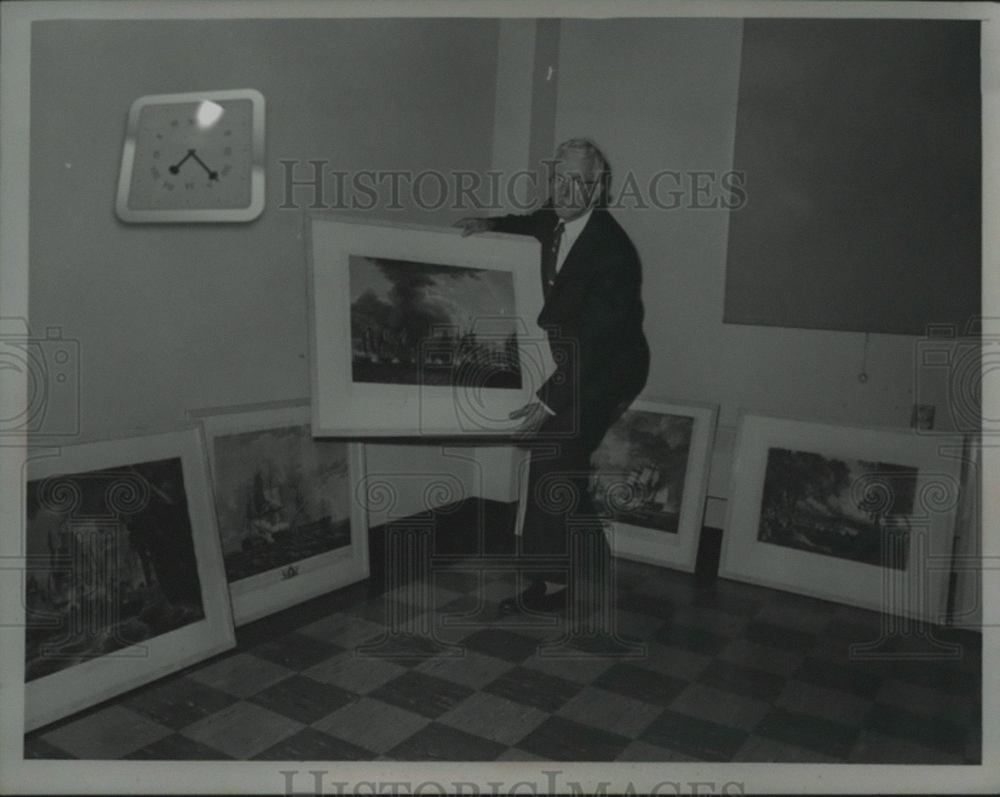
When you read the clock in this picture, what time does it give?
7:23
